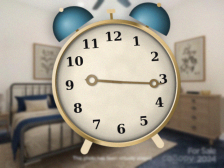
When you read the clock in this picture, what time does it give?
9:16
